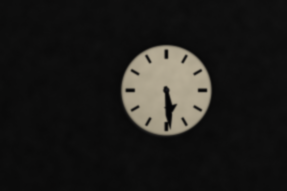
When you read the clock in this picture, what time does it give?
5:29
